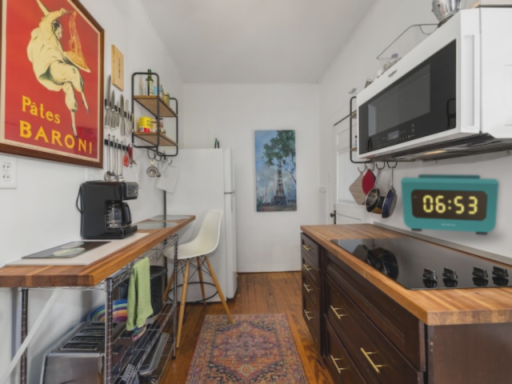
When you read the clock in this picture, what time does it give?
6:53
